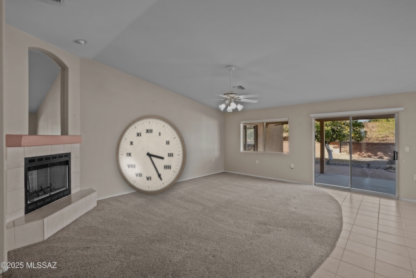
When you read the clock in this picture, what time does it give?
3:25
